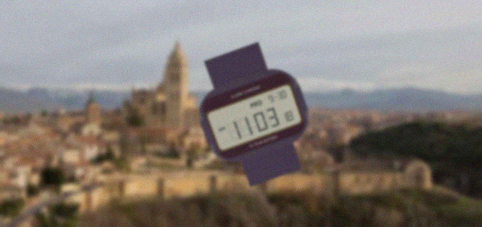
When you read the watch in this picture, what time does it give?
11:03
